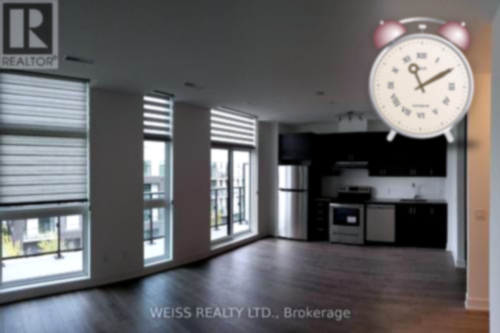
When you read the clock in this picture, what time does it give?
11:10
